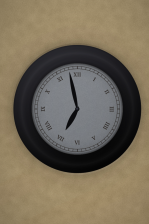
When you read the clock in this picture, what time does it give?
6:58
